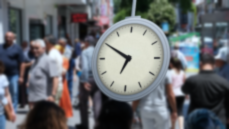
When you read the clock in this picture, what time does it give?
6:50
